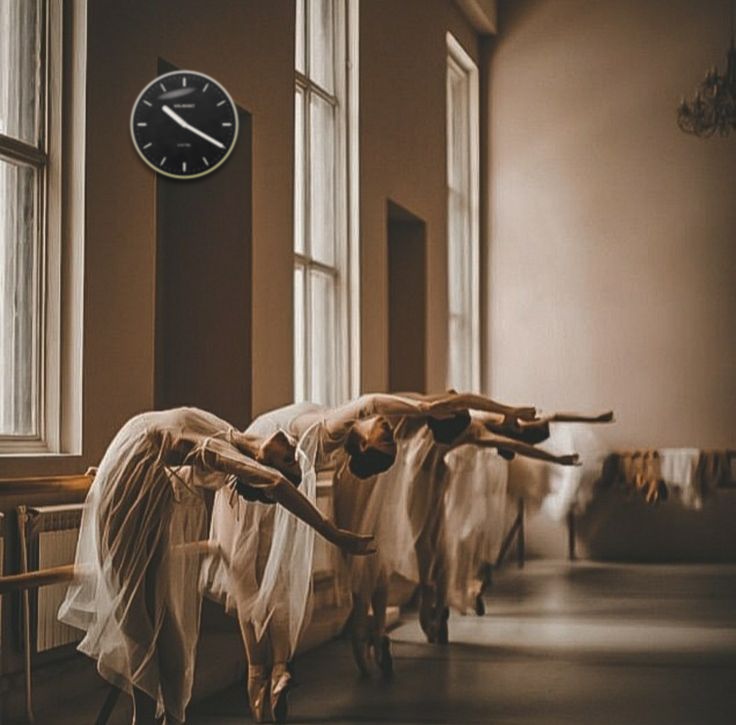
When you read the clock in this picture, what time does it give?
10:20
